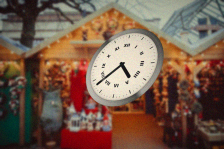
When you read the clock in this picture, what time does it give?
4:38
